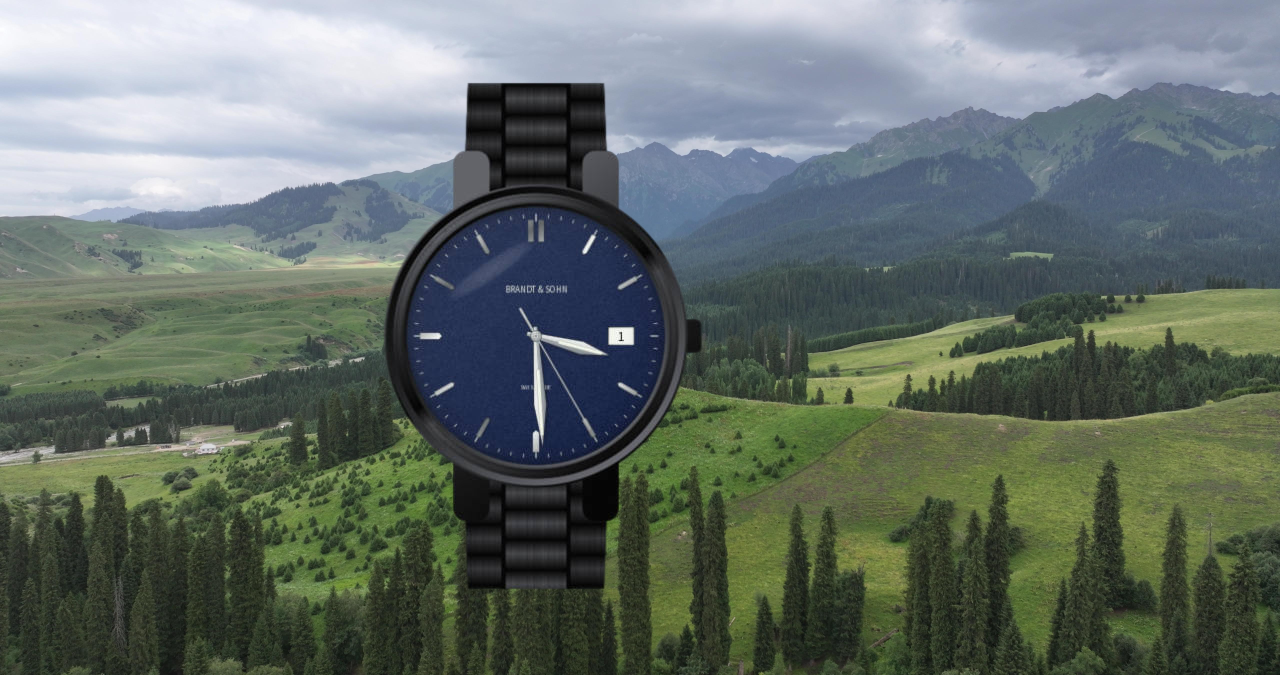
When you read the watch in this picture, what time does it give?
3:29:25
